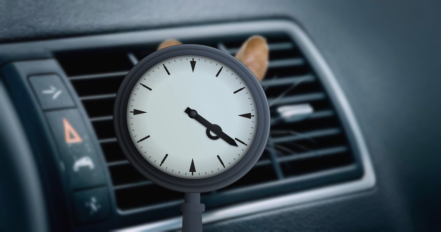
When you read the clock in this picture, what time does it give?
4:21
